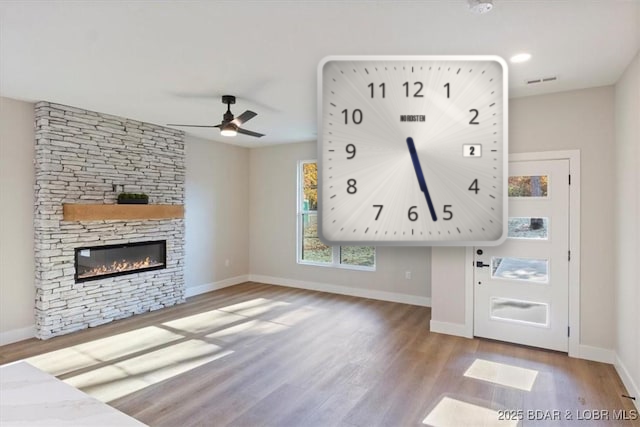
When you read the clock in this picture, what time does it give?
5:27
